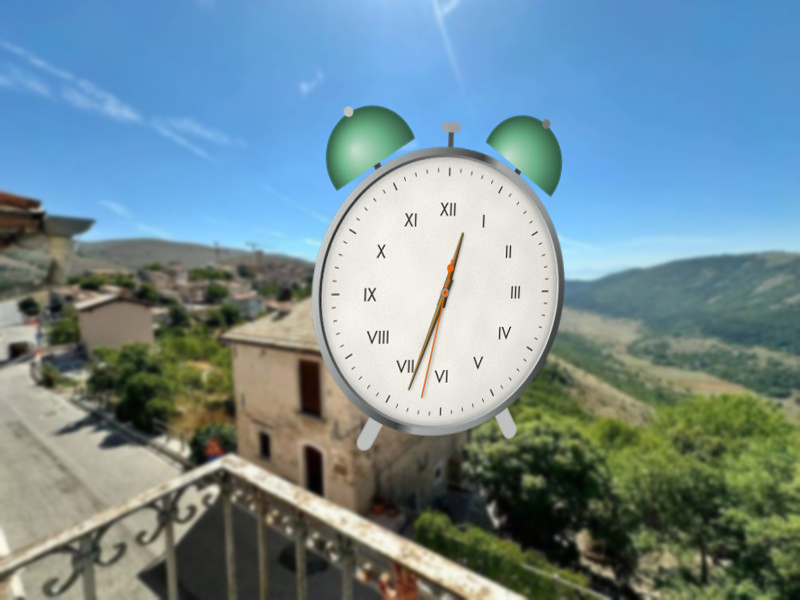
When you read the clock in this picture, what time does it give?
12:33:32
